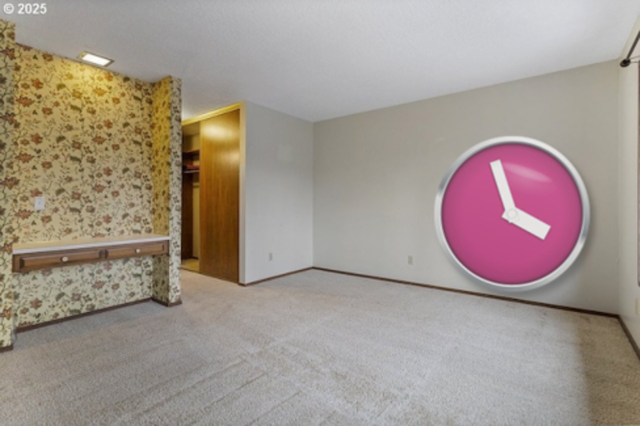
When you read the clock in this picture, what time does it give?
3:57
